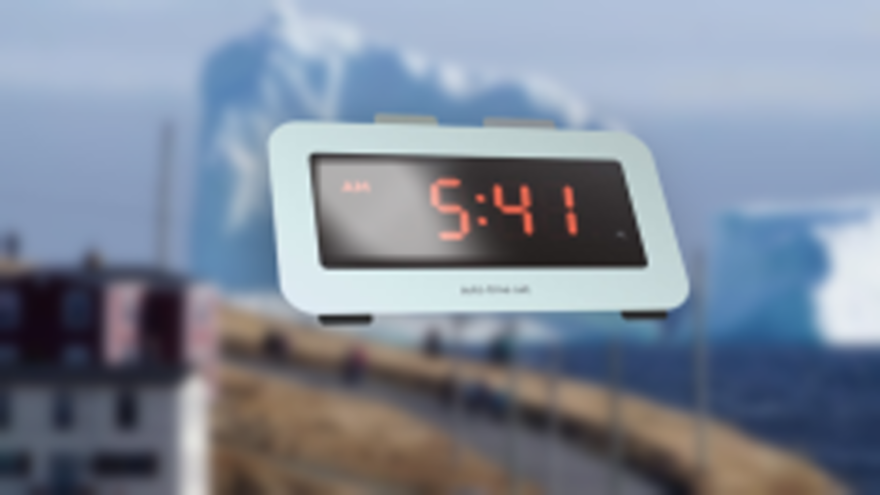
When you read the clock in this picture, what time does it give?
5:41
